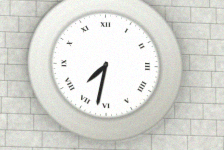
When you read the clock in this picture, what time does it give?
7:32
